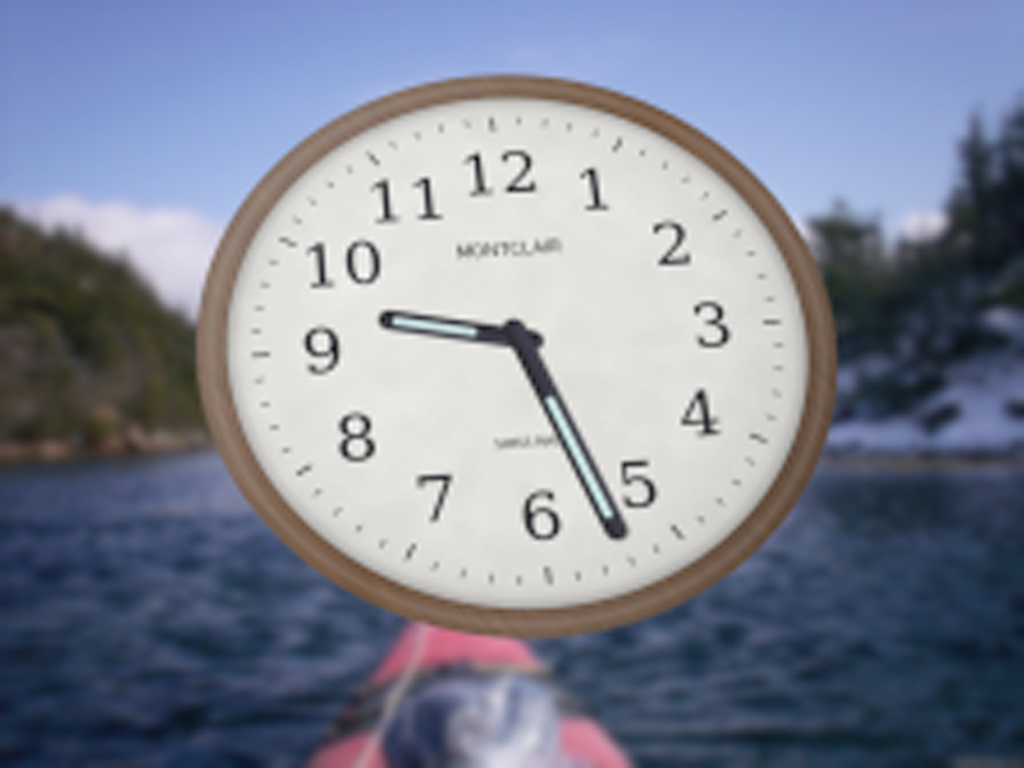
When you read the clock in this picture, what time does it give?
9:27
